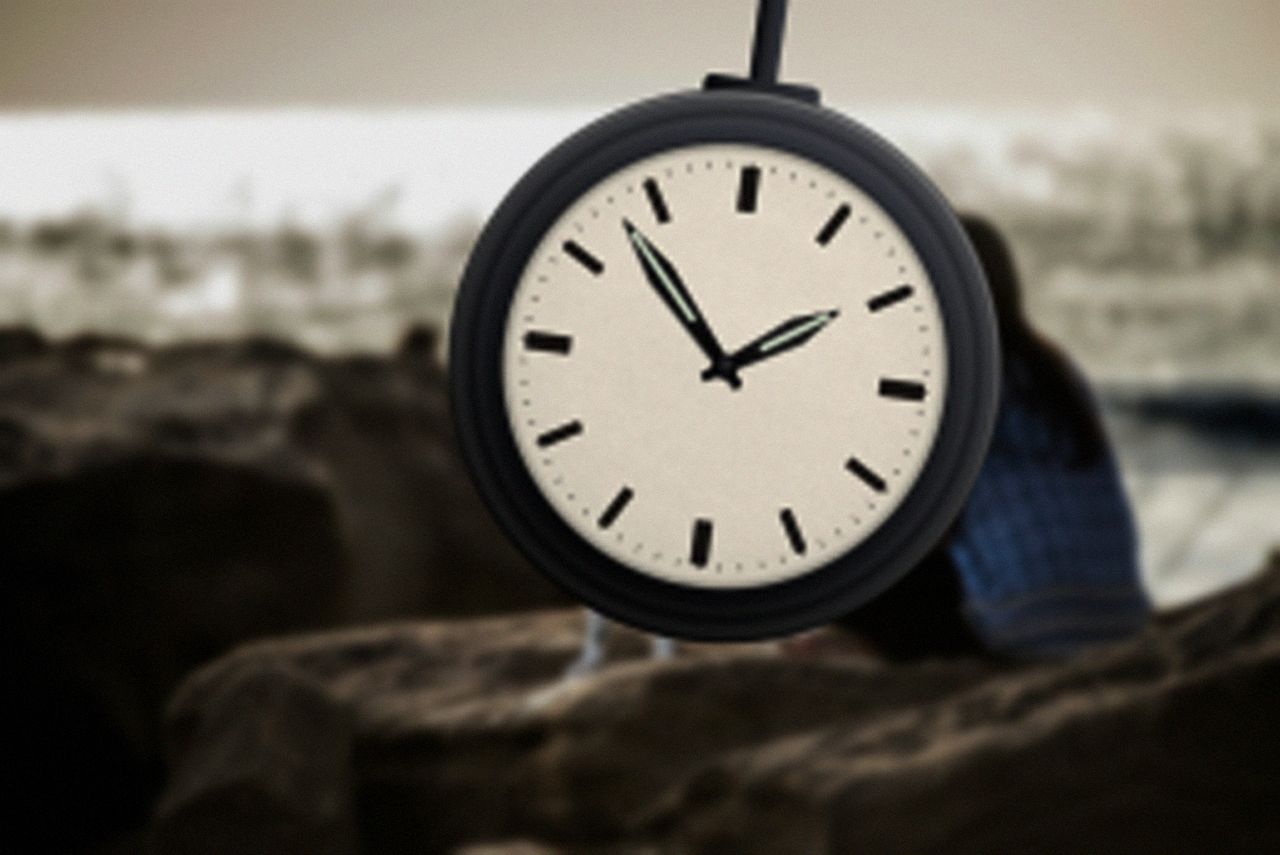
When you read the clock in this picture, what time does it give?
1:53
